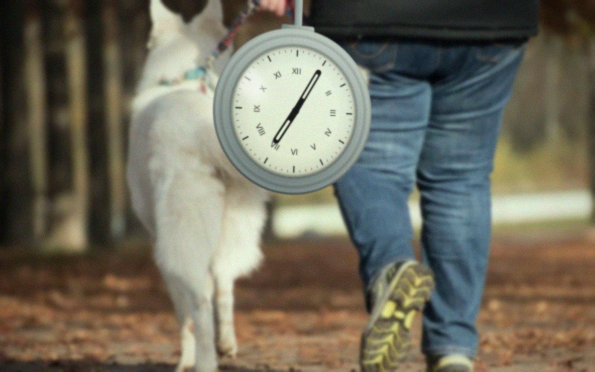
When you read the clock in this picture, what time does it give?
7:05
